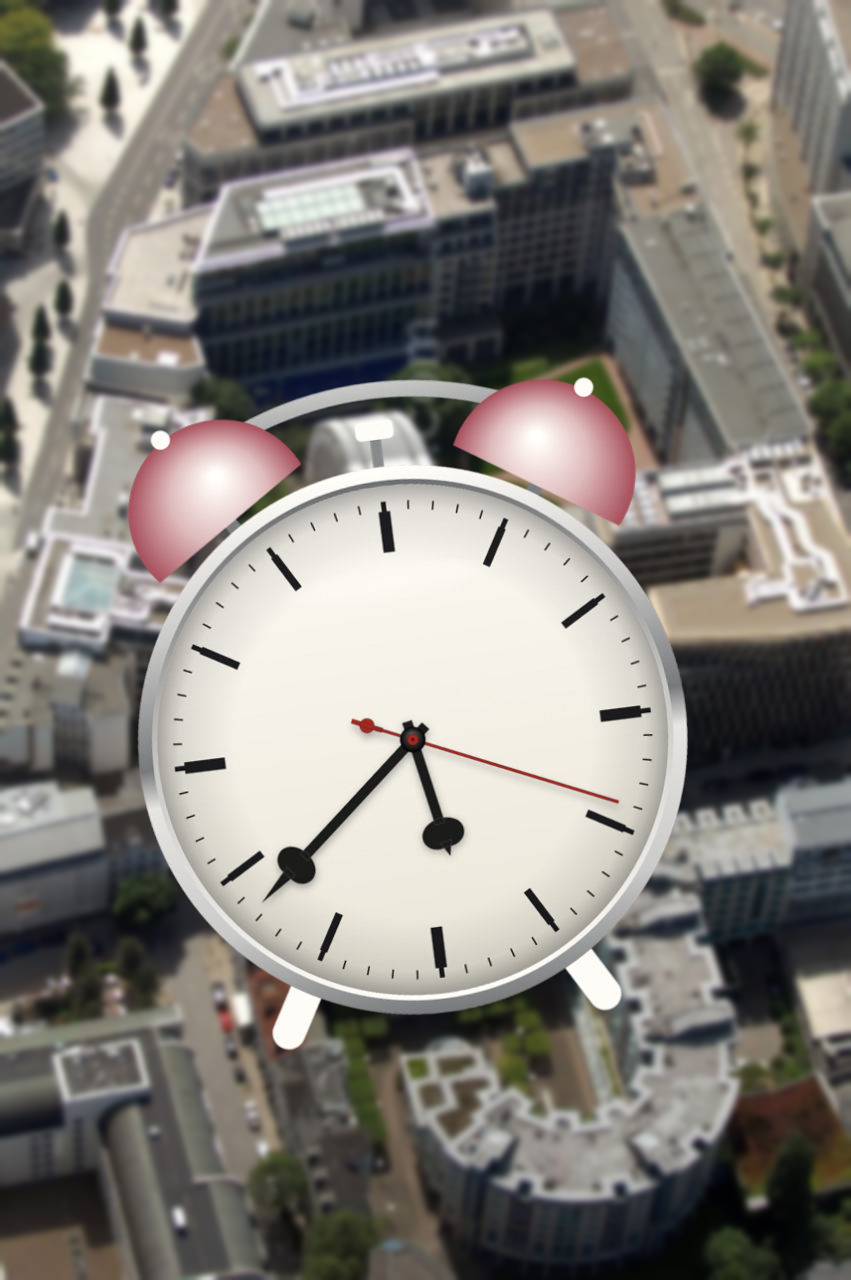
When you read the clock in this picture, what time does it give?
5:38:19
